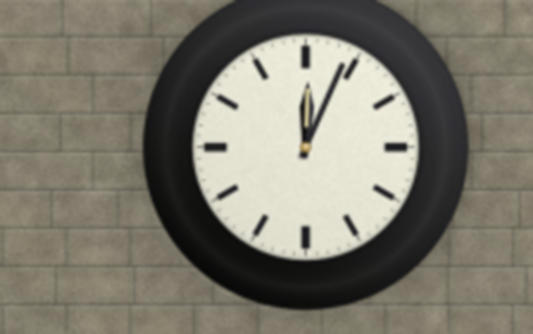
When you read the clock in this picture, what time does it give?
12:04
